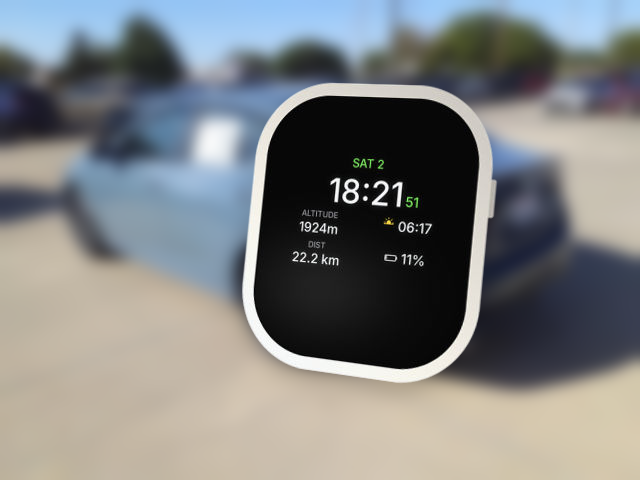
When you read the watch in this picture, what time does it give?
18:21:51
